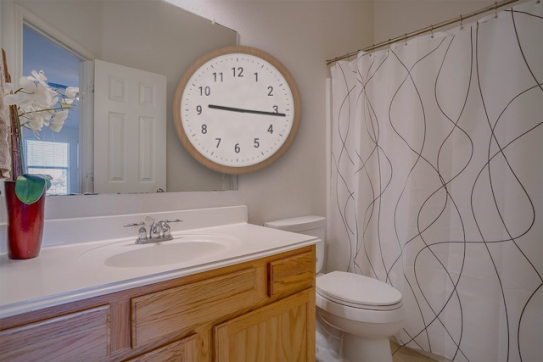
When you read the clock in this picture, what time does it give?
9:16
